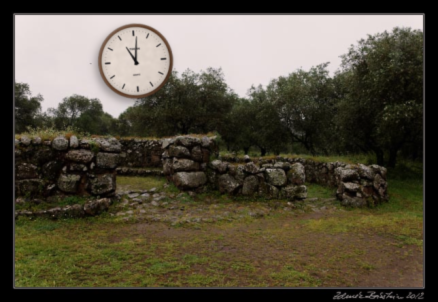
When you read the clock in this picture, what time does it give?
11:01
